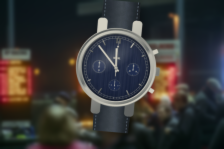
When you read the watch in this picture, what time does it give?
11:53
